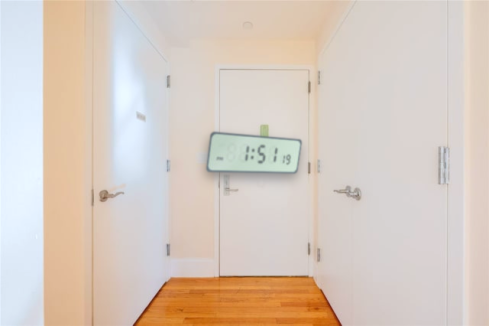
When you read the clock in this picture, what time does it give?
1:51
